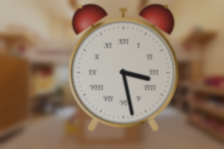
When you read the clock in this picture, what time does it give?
3:28
